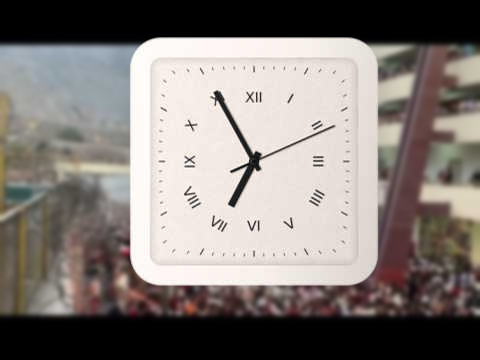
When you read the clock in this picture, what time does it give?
6:55:11
